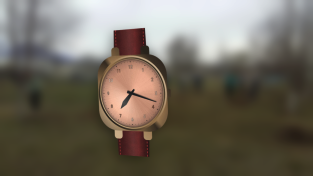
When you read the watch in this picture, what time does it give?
7:18
